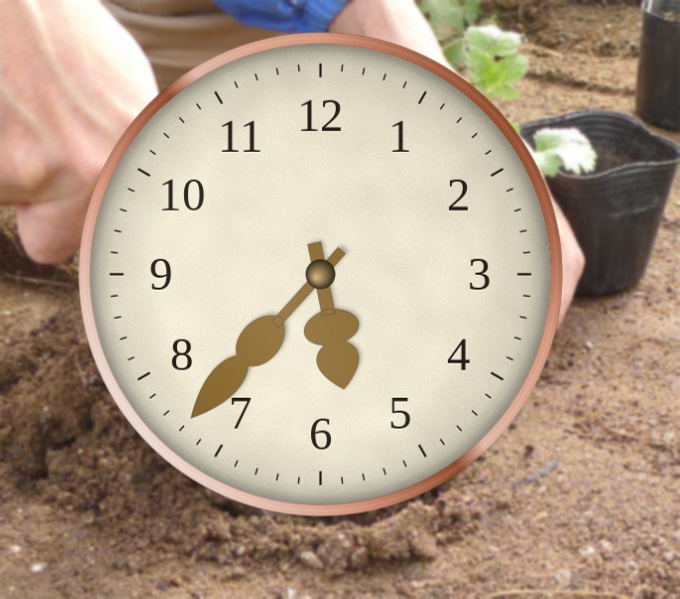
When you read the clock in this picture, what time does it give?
5:37
